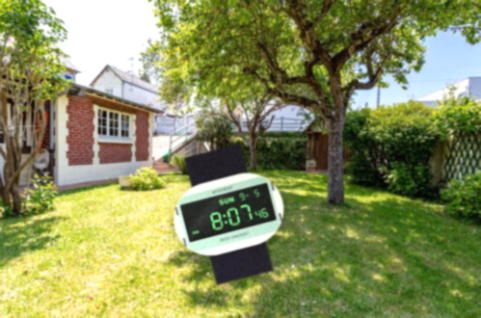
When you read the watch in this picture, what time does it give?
8:07
